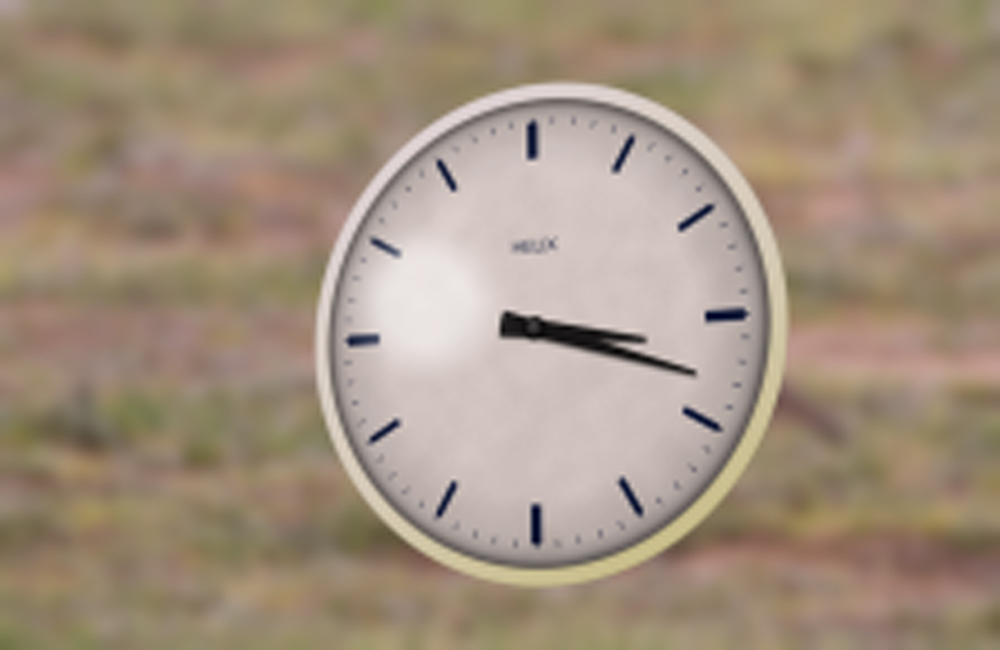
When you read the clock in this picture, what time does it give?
3:18
